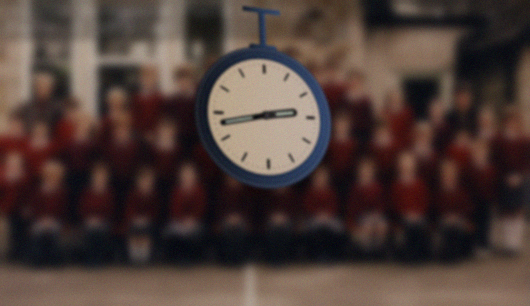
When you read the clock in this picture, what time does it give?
2:43
